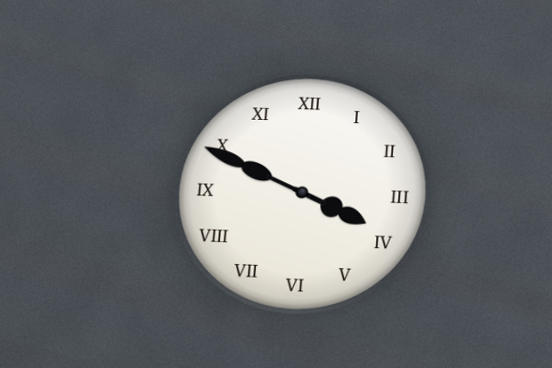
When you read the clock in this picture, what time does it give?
3:49
